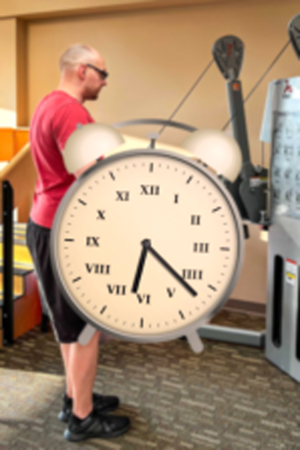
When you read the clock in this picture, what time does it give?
6:22
